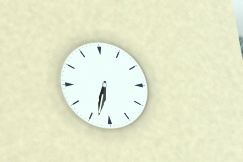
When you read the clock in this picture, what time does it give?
6:33
